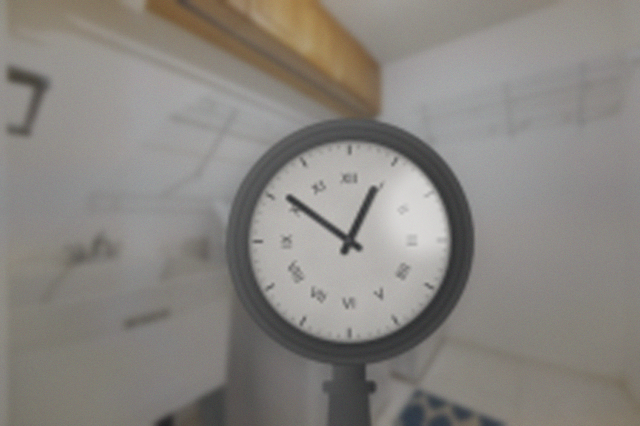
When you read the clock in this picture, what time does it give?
12:51
